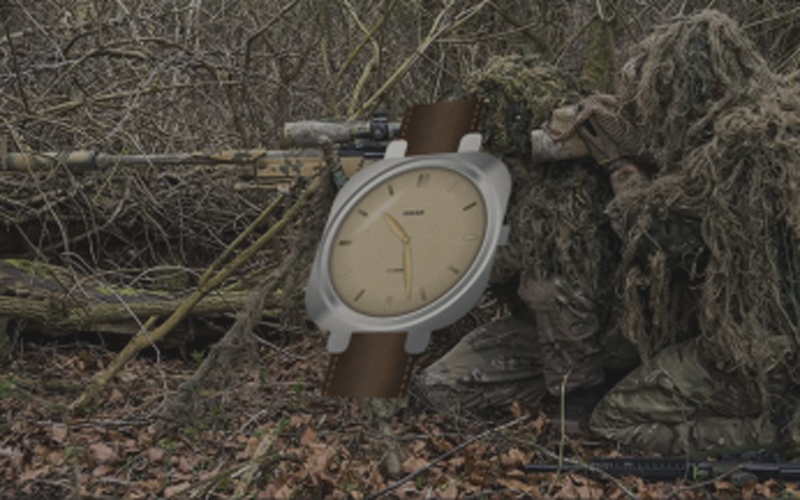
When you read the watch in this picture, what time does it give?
10:27
